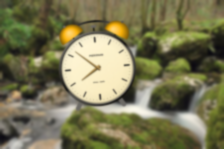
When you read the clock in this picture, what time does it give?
7:52
